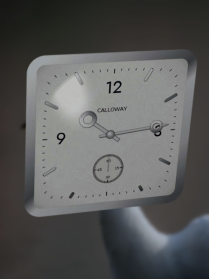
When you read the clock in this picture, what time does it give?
10:14
